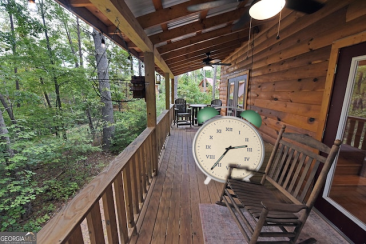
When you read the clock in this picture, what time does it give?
2:36
